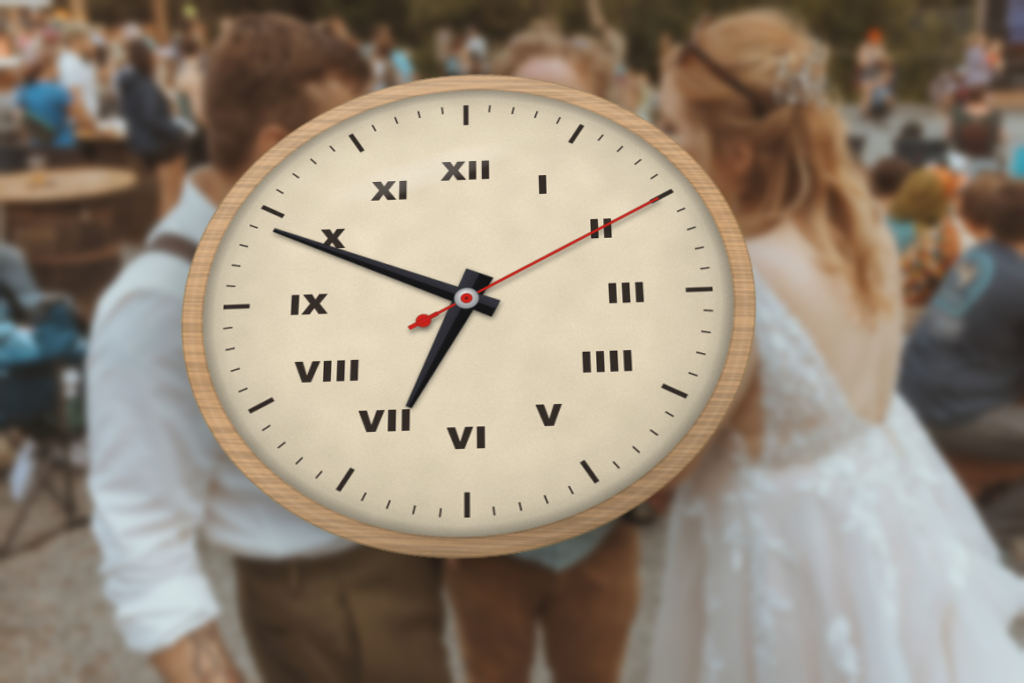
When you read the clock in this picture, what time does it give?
6:49:10
